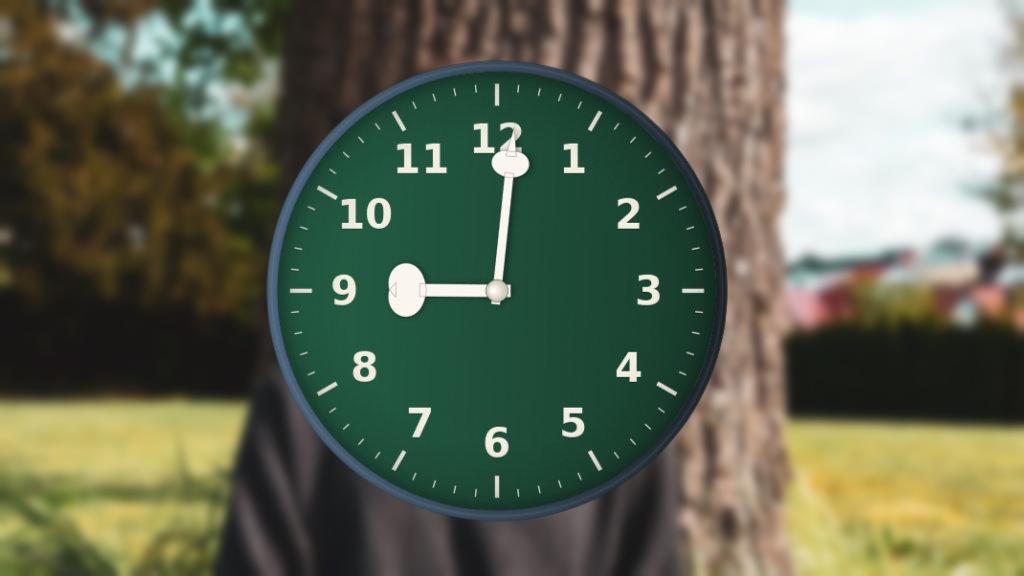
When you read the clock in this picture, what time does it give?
9:01
